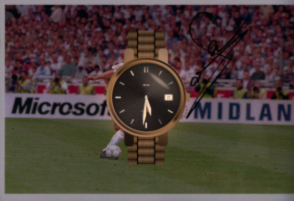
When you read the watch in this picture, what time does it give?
5:31
